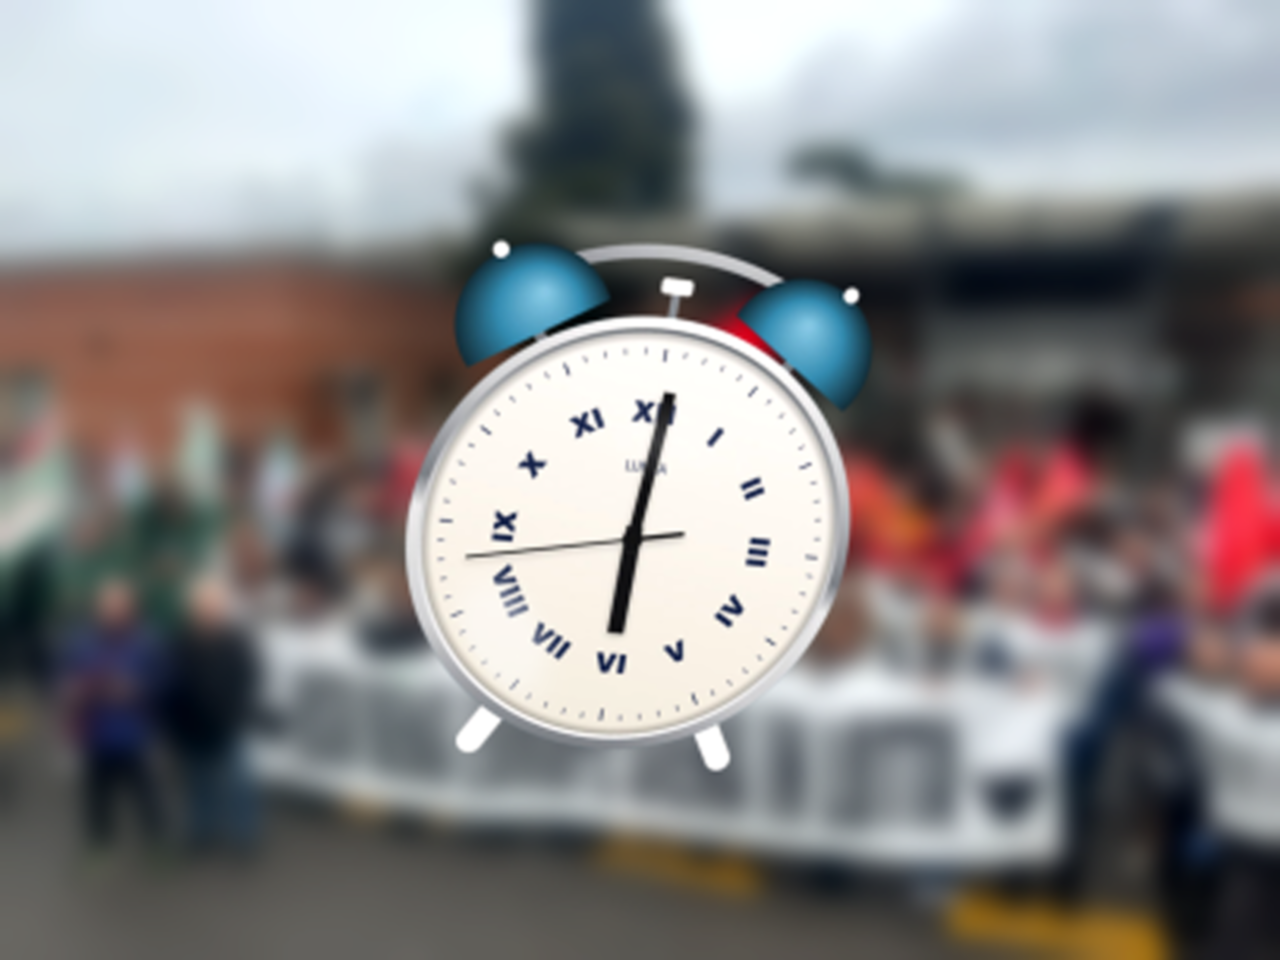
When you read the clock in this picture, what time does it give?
6:00:43
